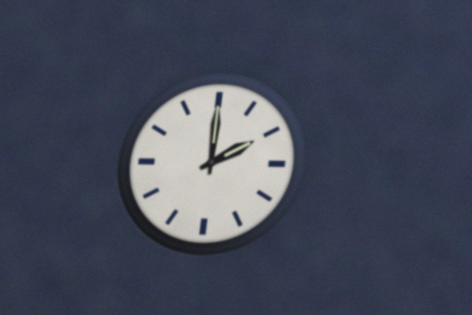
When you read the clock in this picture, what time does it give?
2:00
